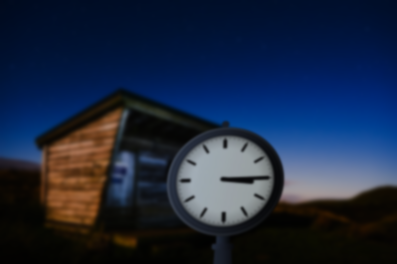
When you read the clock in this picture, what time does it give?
3:15
